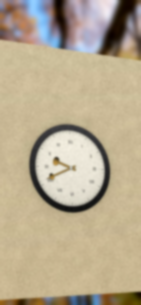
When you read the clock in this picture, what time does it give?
9:41
